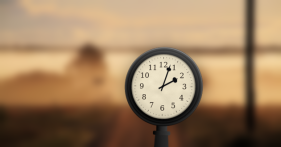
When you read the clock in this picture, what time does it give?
2:03
